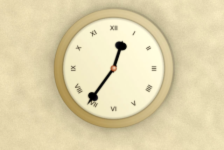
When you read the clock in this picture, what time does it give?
12:36
